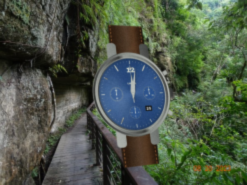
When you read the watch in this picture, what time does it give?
12:02
